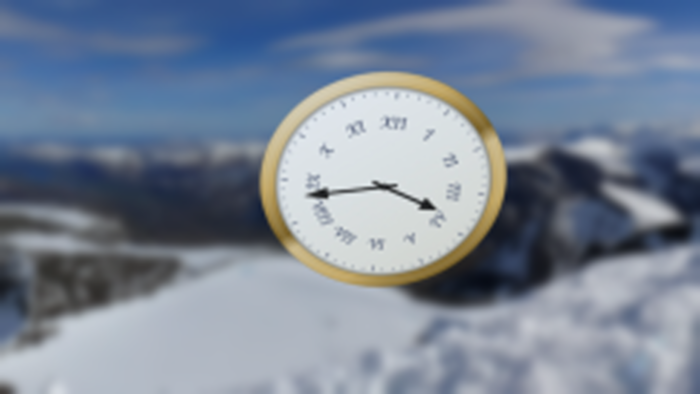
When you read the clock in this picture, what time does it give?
3:43
